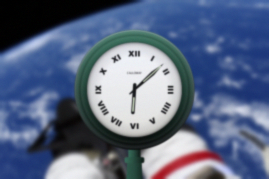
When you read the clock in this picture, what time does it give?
6:08
